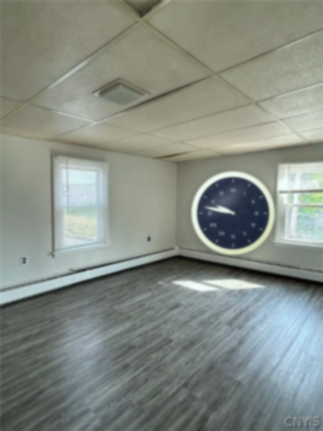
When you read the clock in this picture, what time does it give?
9:47
